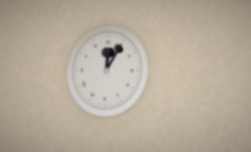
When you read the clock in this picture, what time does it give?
12:05
